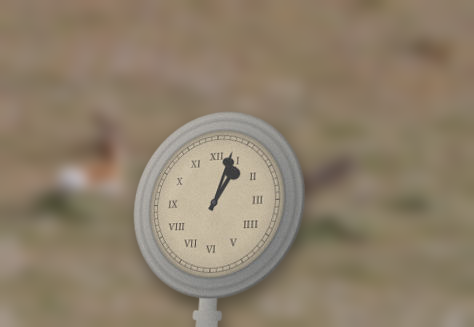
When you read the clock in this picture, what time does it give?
1:03
